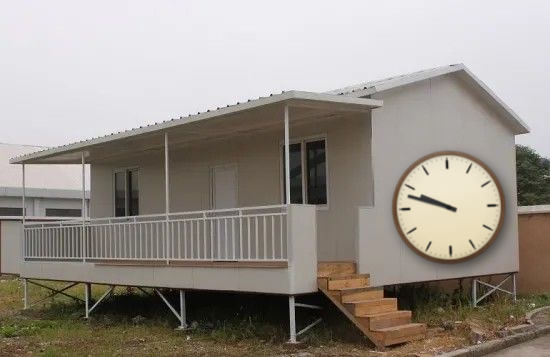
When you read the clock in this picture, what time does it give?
9:48
